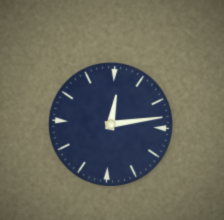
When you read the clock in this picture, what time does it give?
12:13
